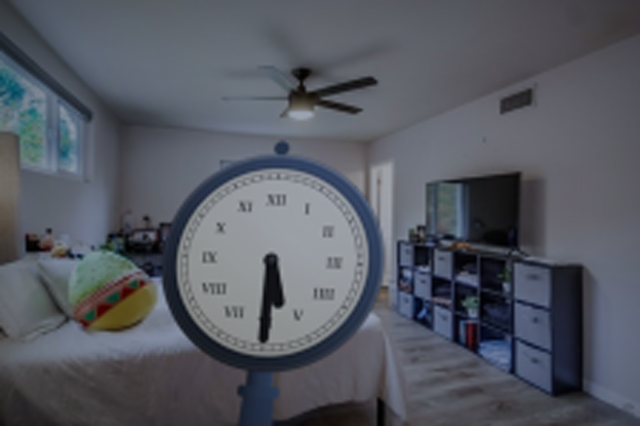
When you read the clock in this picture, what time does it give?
5:30
